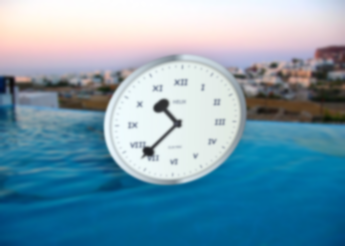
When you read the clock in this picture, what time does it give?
10:37
